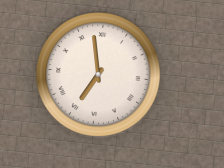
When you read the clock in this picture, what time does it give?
6:58
